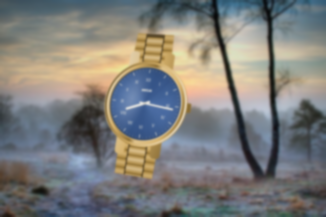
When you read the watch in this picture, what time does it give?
8:16
